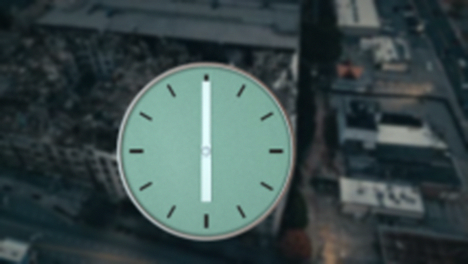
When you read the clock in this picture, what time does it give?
6:00
